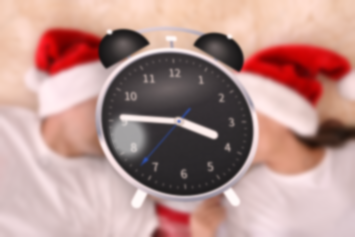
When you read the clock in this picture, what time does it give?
3:45:37
